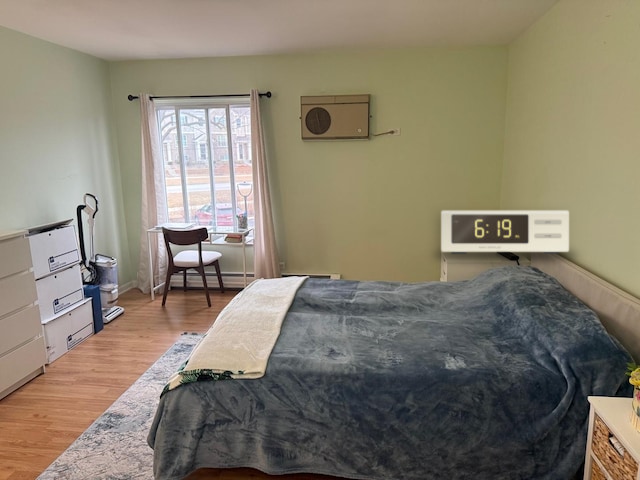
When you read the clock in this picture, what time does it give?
6:19
